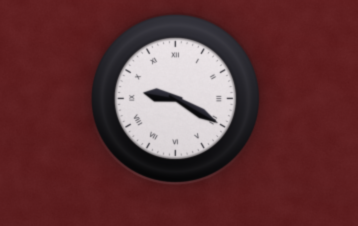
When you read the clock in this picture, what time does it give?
9:20
